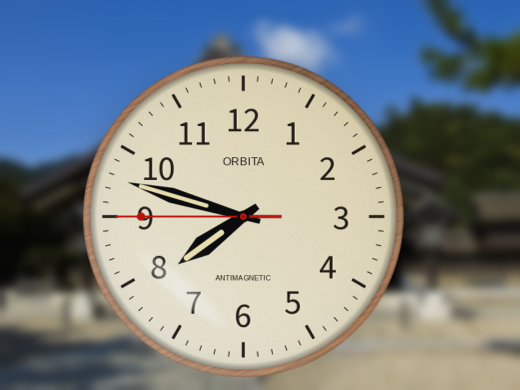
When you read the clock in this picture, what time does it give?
7:47:45
